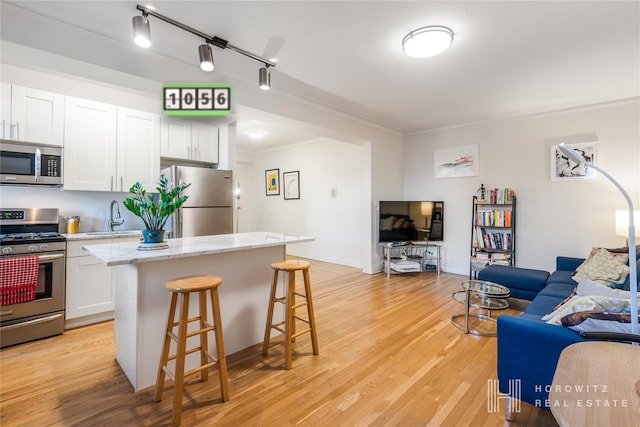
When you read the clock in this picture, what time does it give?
10:56
